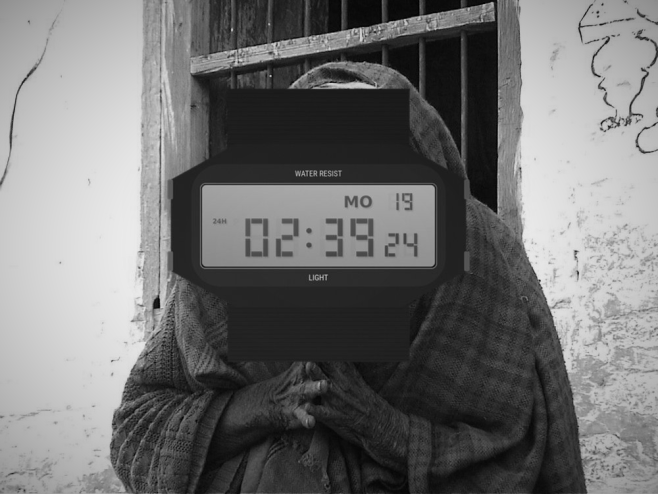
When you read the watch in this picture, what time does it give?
2:39:24
